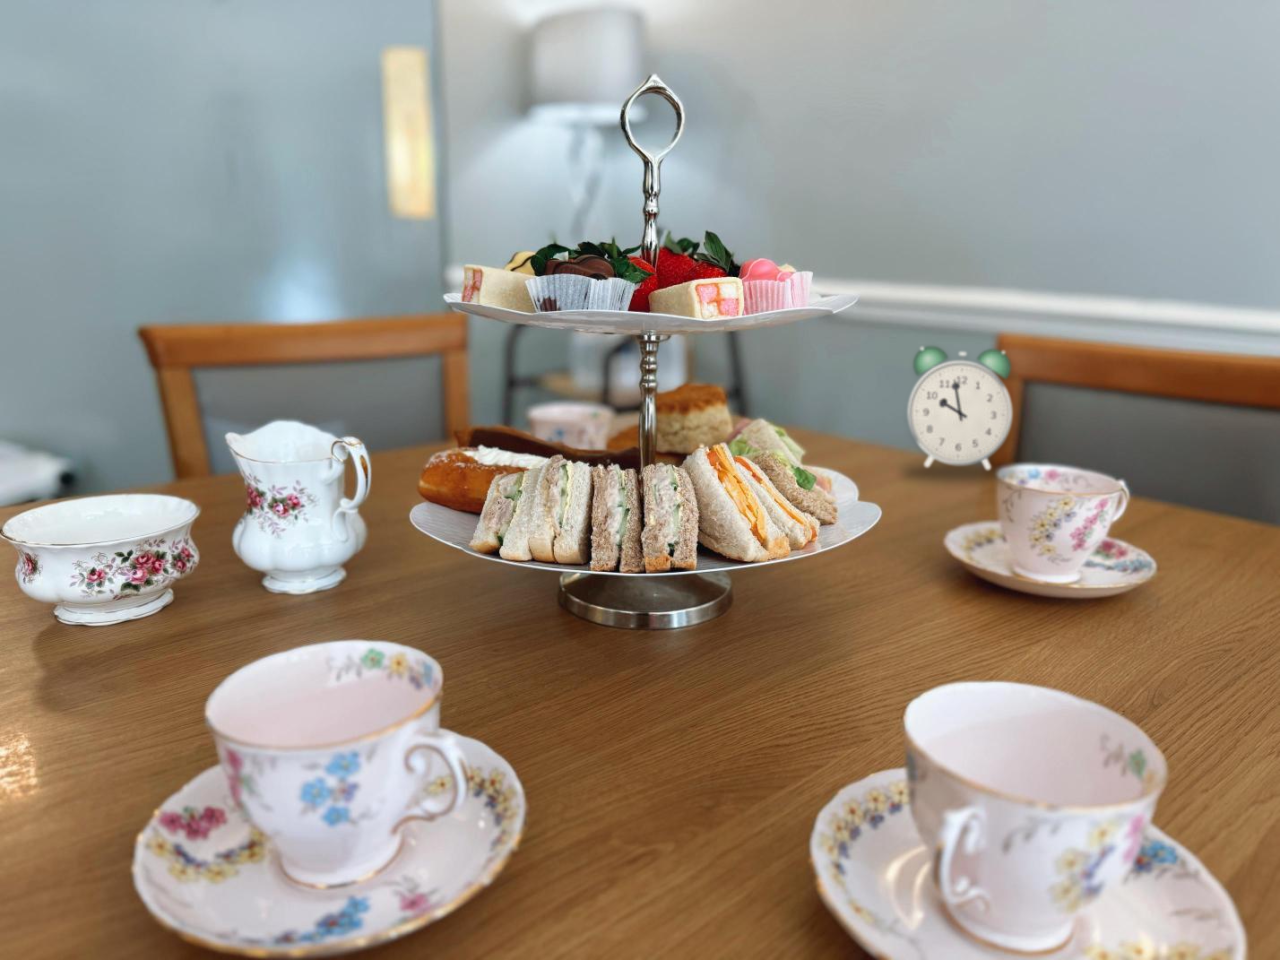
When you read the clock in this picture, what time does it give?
9:58
